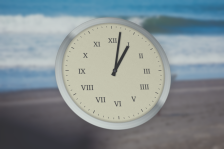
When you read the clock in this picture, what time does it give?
1:02
